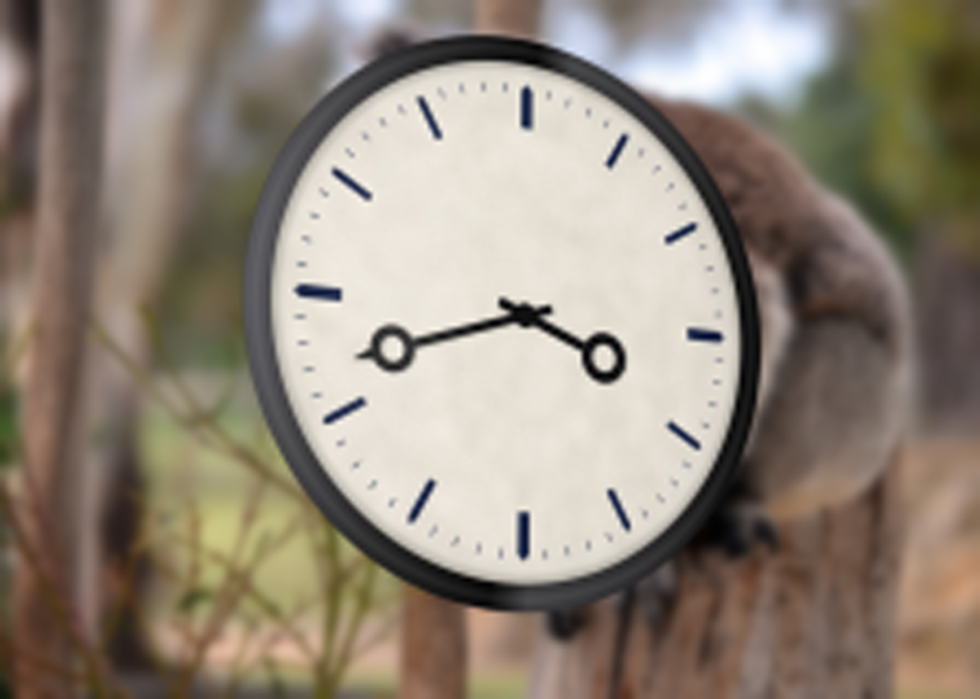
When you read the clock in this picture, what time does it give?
3:42
